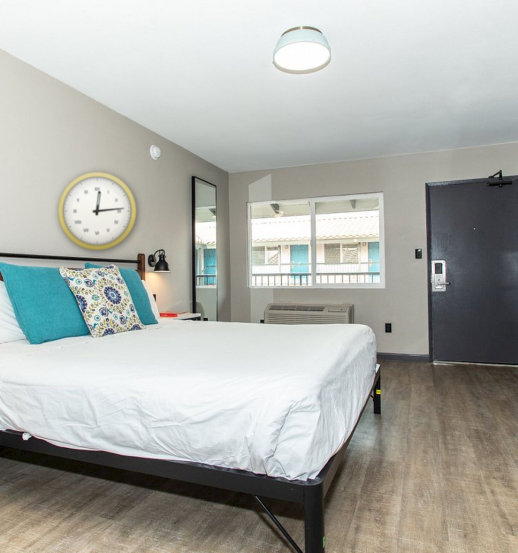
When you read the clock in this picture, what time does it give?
12:14
